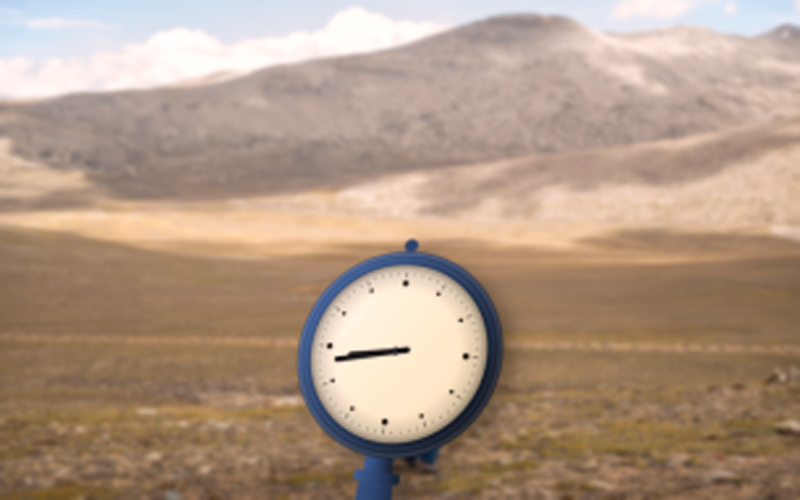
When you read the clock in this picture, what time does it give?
8:43
